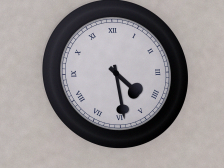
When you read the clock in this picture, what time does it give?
4:29
